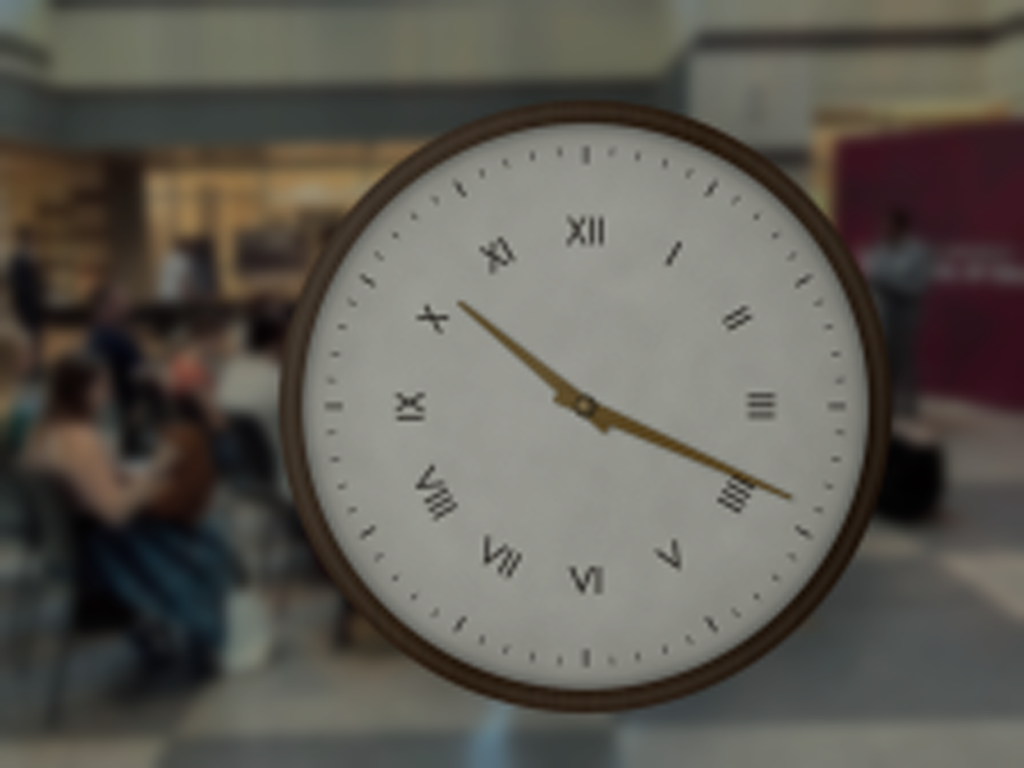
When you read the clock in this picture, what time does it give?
10:19
